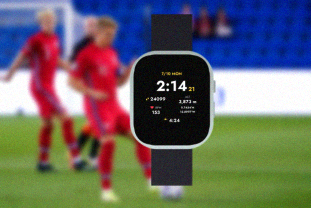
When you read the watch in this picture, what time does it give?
2:14
